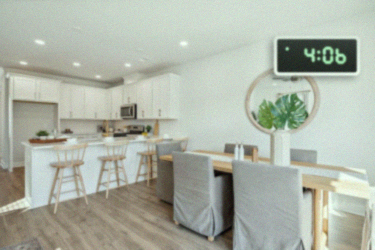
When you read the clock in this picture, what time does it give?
4:06
